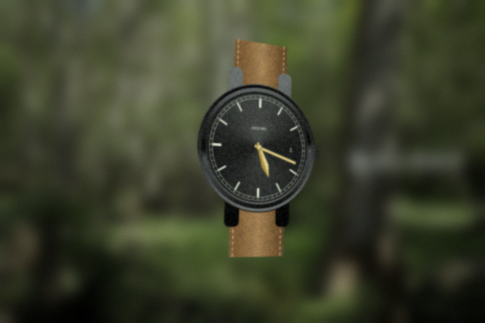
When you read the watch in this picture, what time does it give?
5:18
